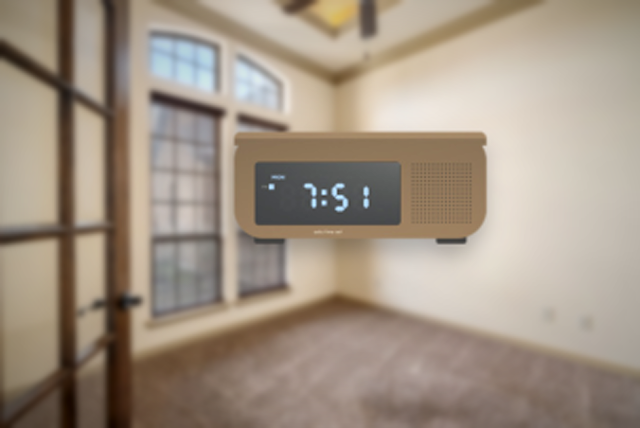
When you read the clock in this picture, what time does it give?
7:51
